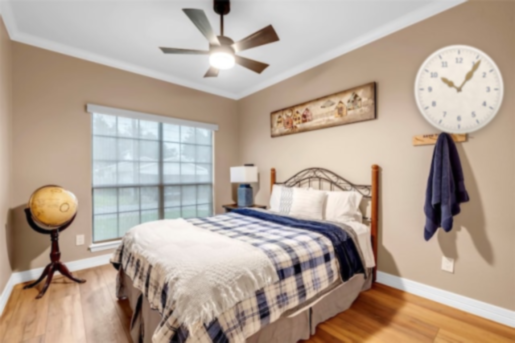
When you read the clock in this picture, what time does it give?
10:06
